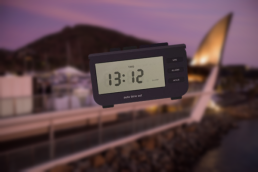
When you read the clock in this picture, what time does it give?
13:12
